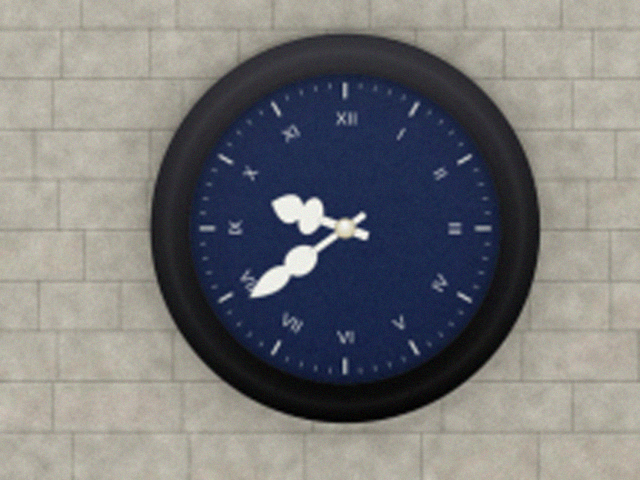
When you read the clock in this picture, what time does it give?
9:39
